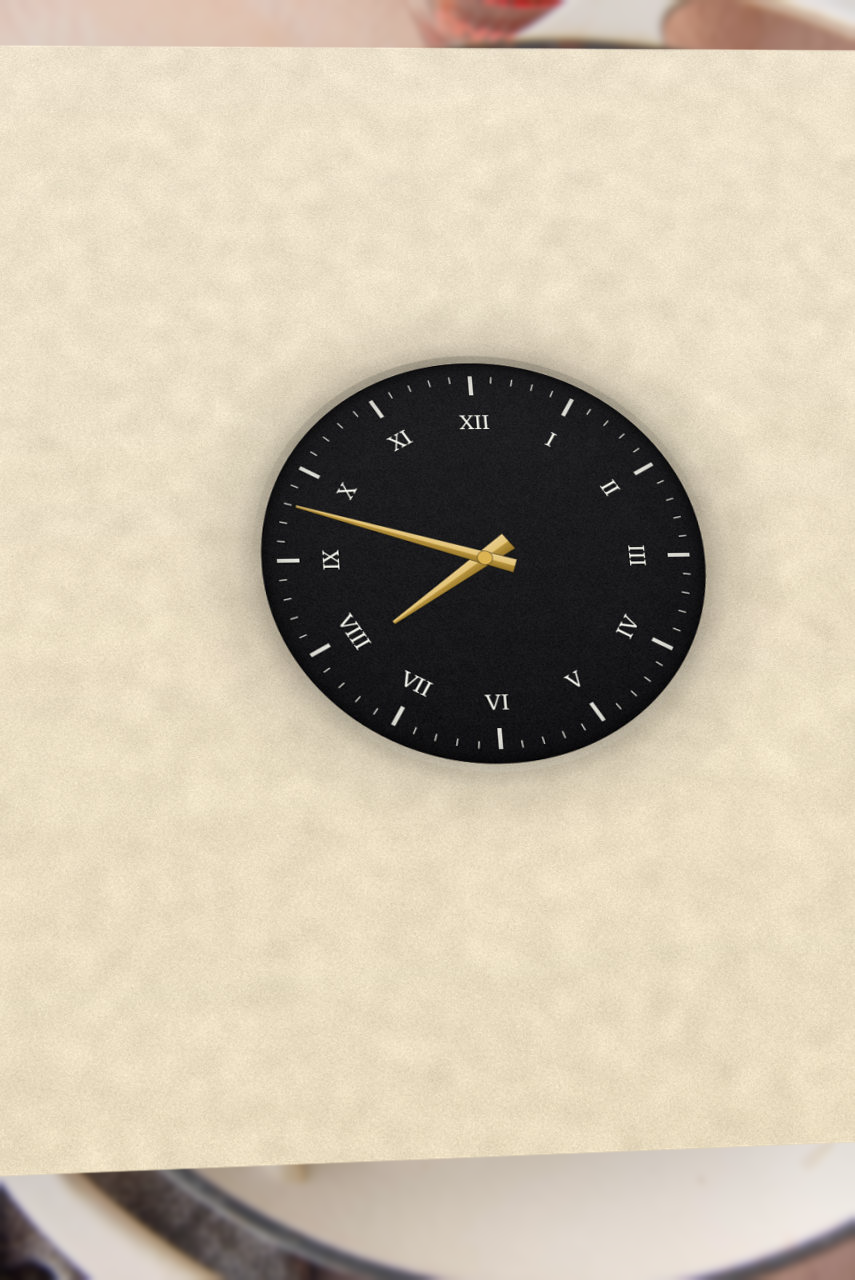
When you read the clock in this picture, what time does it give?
7:48
